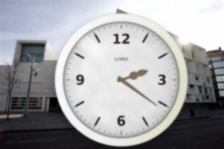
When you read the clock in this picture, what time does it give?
2:21
